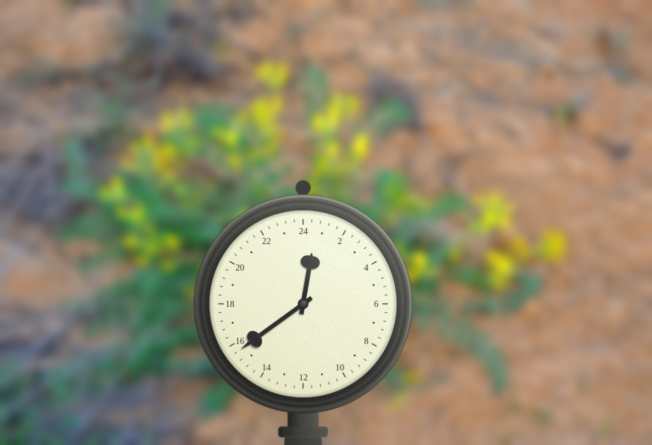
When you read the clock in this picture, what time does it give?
0:39
